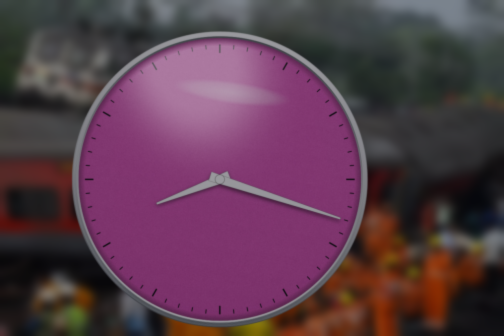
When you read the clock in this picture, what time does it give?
8:18
